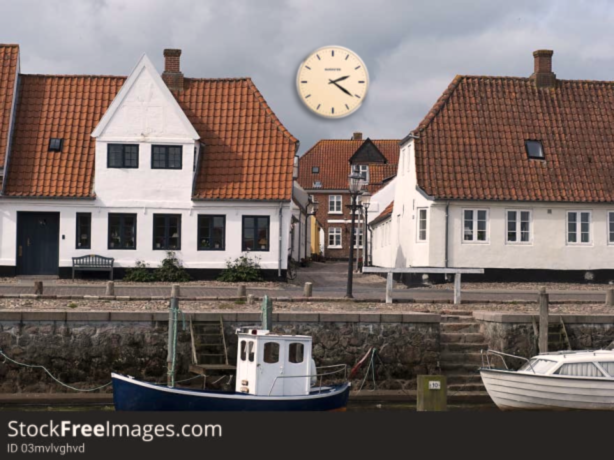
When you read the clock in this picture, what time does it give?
2:21
